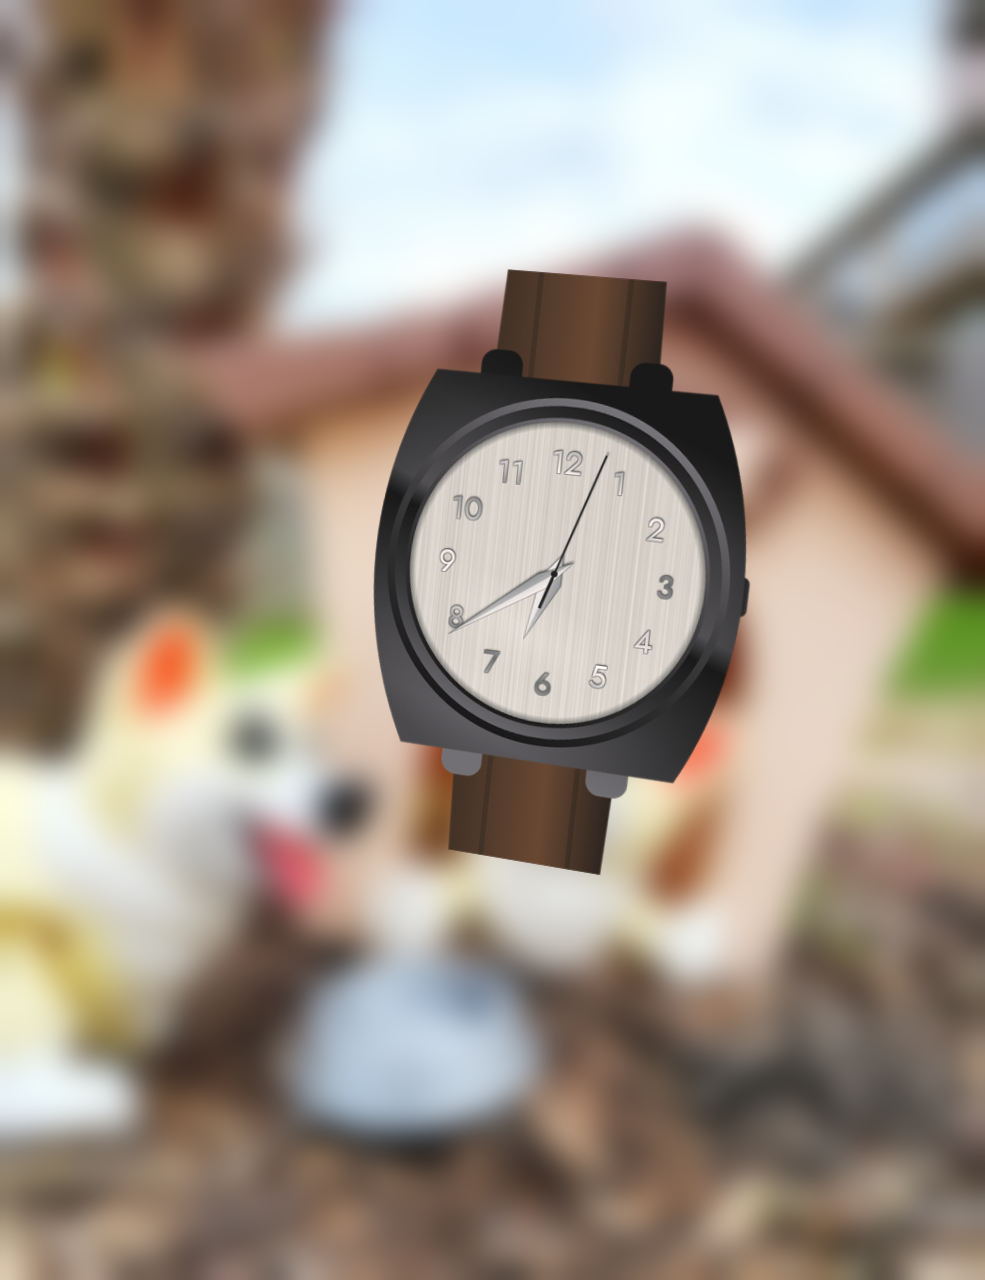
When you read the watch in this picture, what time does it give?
6:39:03
